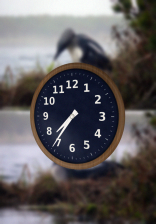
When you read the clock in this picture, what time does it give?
7:36
